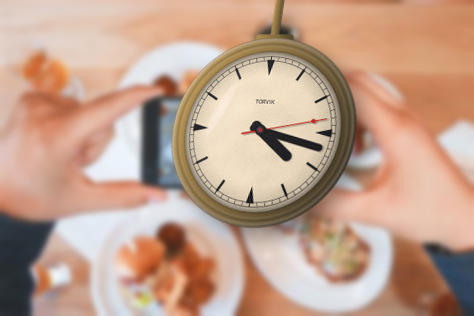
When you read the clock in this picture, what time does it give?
4:17:13
